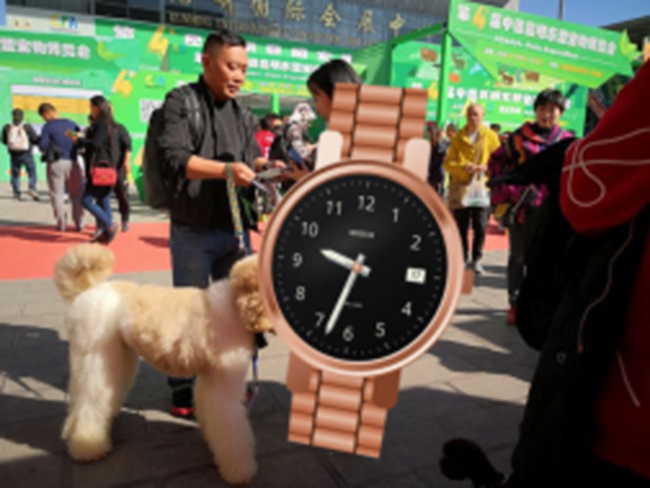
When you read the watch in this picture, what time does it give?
9:33
